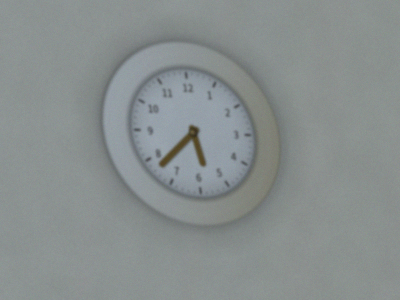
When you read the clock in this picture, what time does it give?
5:38
